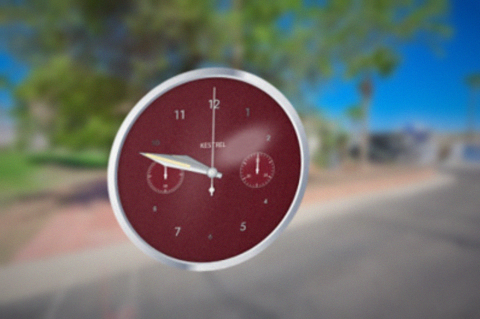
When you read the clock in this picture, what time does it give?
9:48
